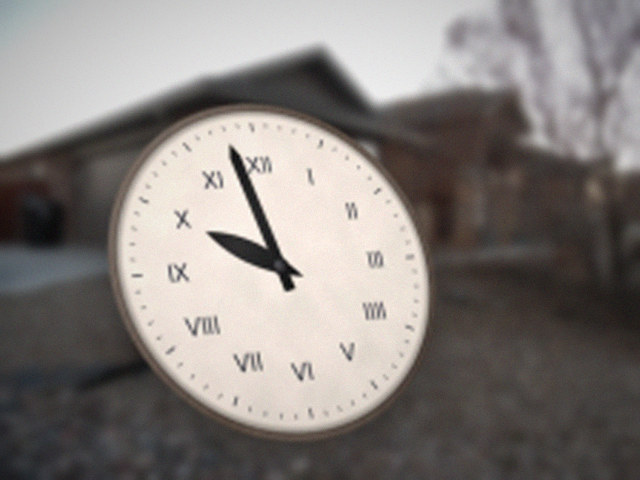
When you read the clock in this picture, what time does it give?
9:58
